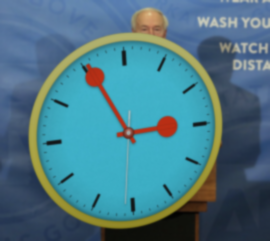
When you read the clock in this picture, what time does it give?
2:55:31
